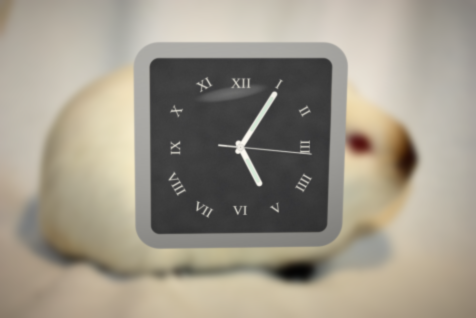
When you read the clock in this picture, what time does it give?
5:05:16
